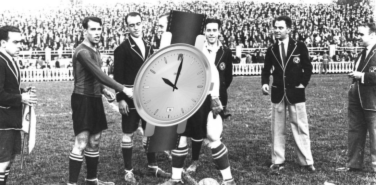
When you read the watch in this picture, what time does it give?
10:01
